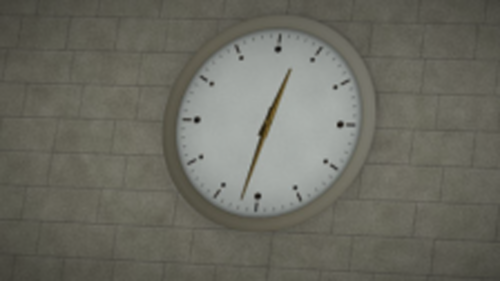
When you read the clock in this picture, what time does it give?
12:32
